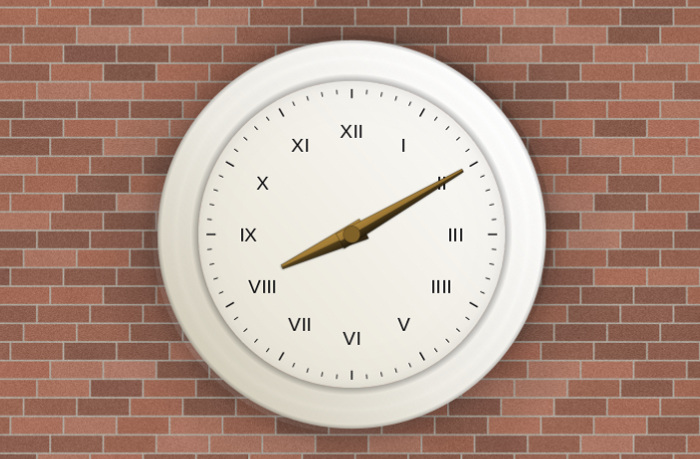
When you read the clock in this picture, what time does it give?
8:10
